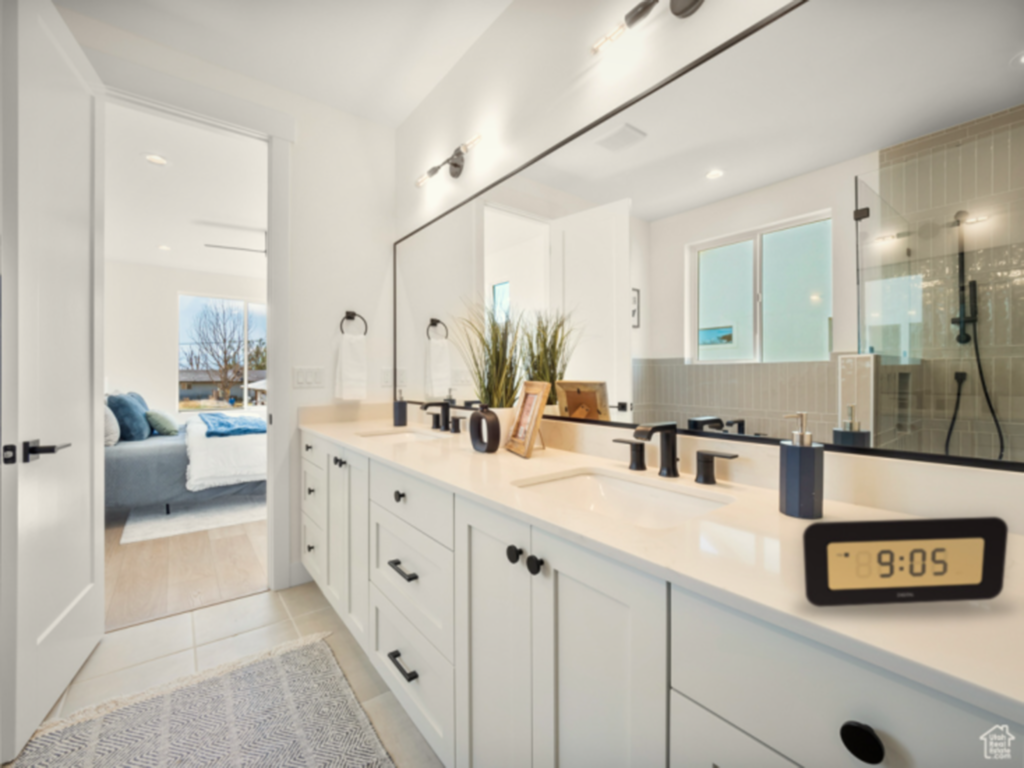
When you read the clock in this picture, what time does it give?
9:05
